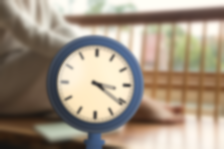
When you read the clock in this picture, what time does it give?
3:21
